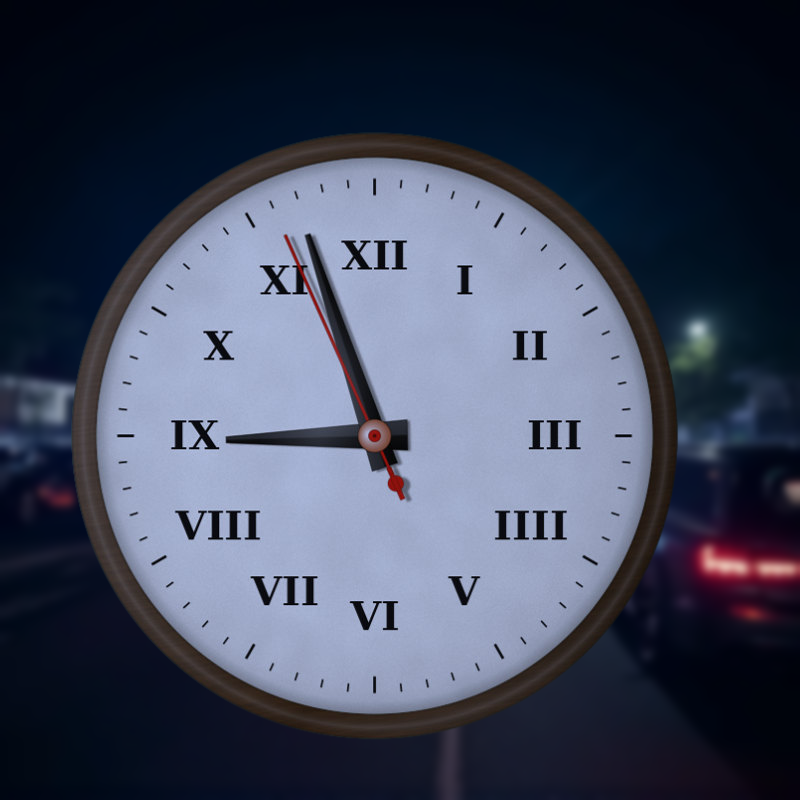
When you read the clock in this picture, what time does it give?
8:56:56
